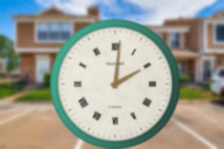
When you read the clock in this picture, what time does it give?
2:01
